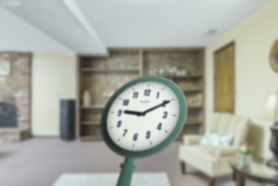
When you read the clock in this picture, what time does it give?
9:10
